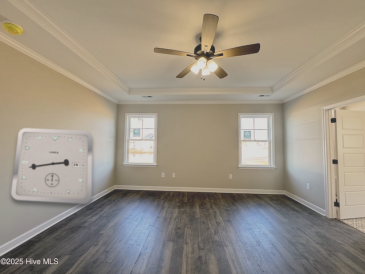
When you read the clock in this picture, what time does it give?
2:43
